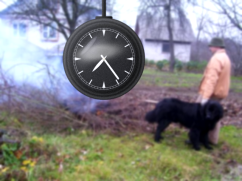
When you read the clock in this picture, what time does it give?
7:24
